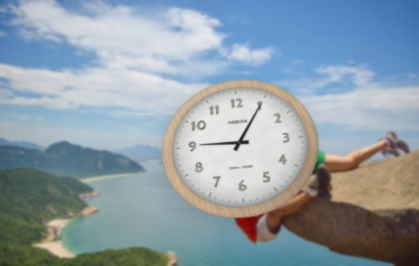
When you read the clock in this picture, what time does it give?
9:05
